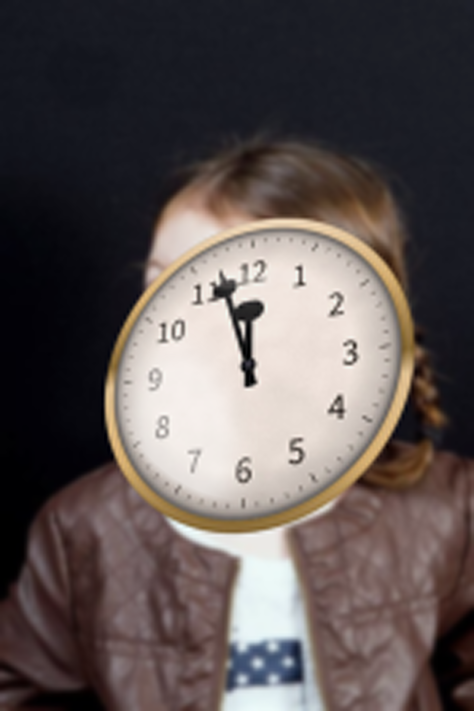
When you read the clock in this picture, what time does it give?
11:57
